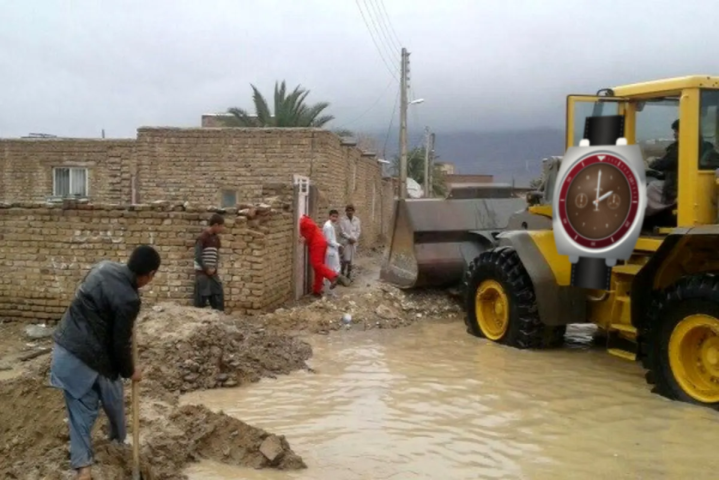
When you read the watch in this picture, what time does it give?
2:00
